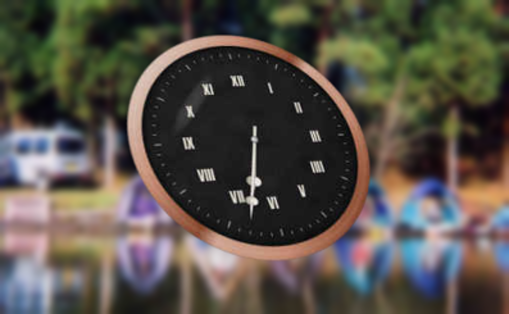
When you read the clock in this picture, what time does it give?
6:33
